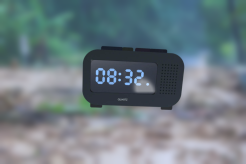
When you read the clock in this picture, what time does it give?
8:32
